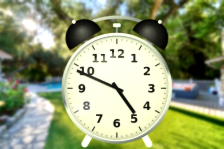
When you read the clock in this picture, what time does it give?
4:49
